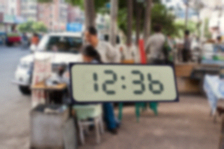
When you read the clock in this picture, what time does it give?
12:36
